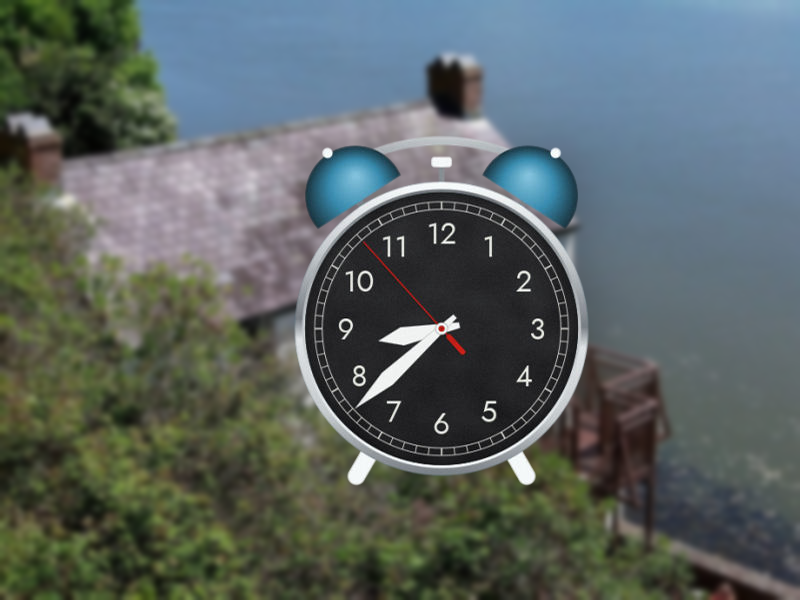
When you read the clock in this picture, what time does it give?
8:37:53
